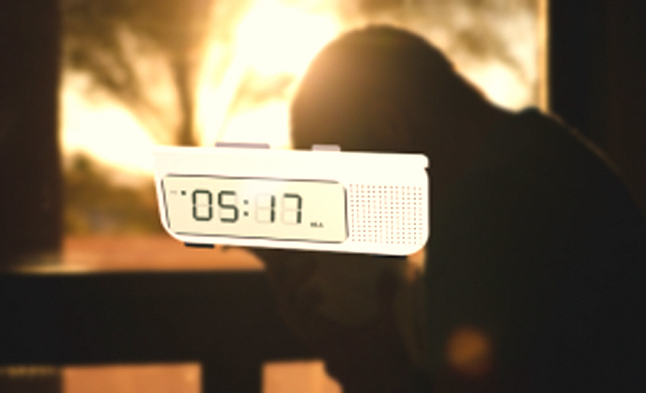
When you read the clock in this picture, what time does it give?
5:17
